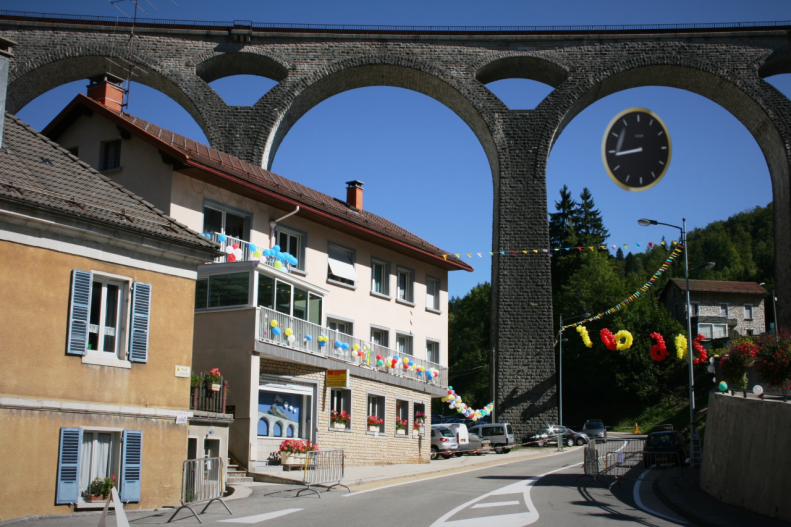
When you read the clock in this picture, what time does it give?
8:44
